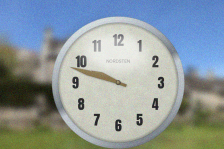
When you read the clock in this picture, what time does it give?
9:48
